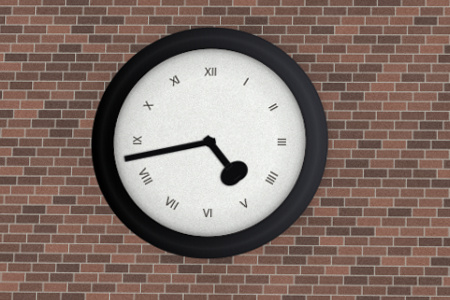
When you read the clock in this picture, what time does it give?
4:43
